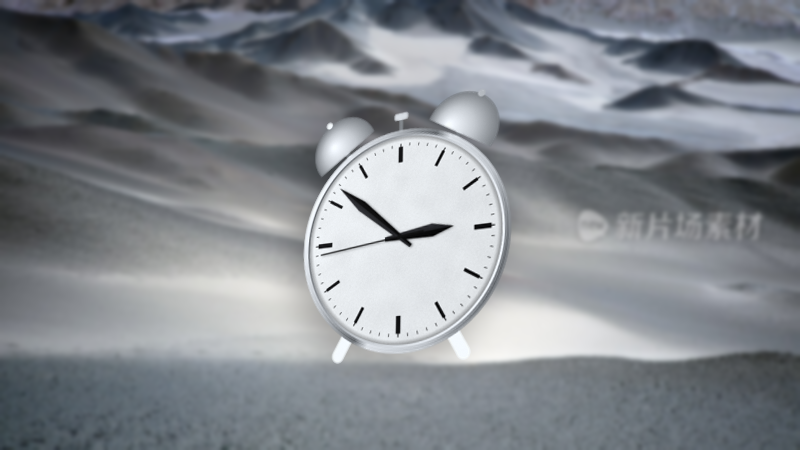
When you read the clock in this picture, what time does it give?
2:51:44
